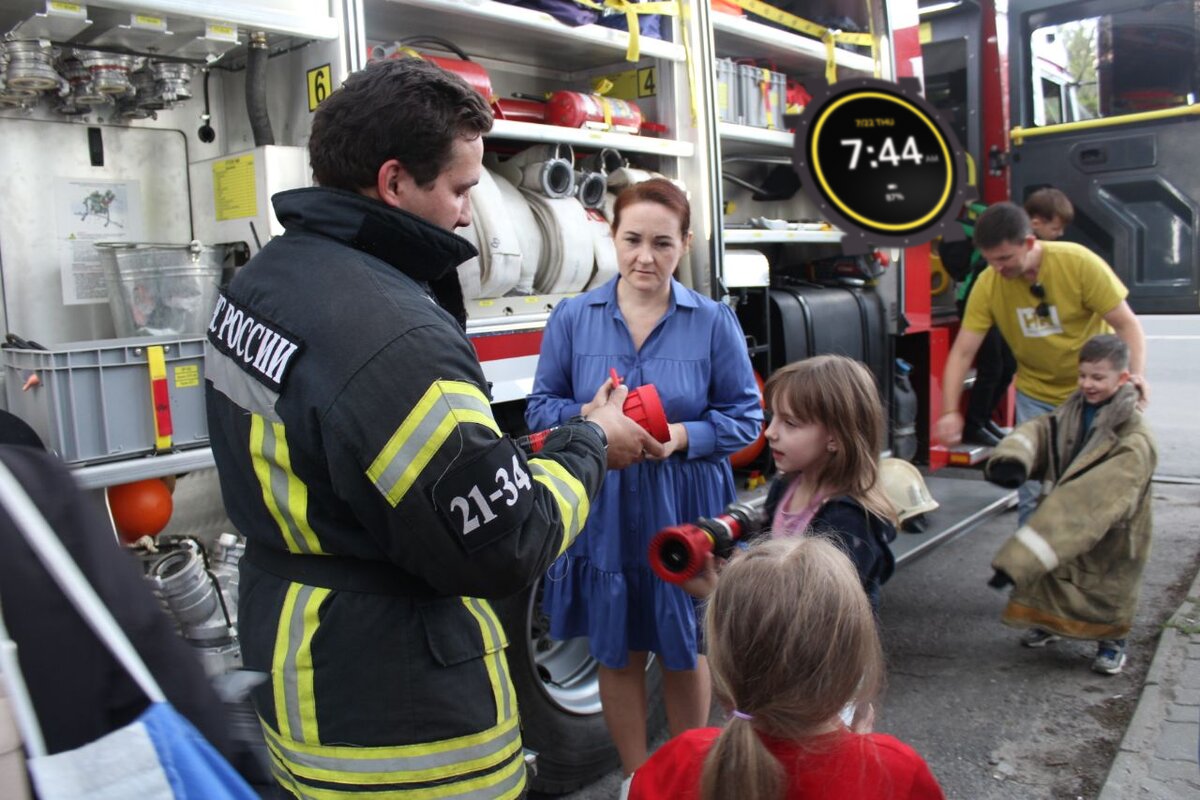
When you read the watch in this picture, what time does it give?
7:44
